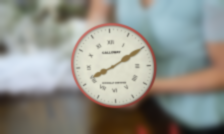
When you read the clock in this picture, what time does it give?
8:10
